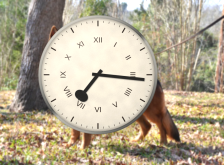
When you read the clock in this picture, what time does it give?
7:16
